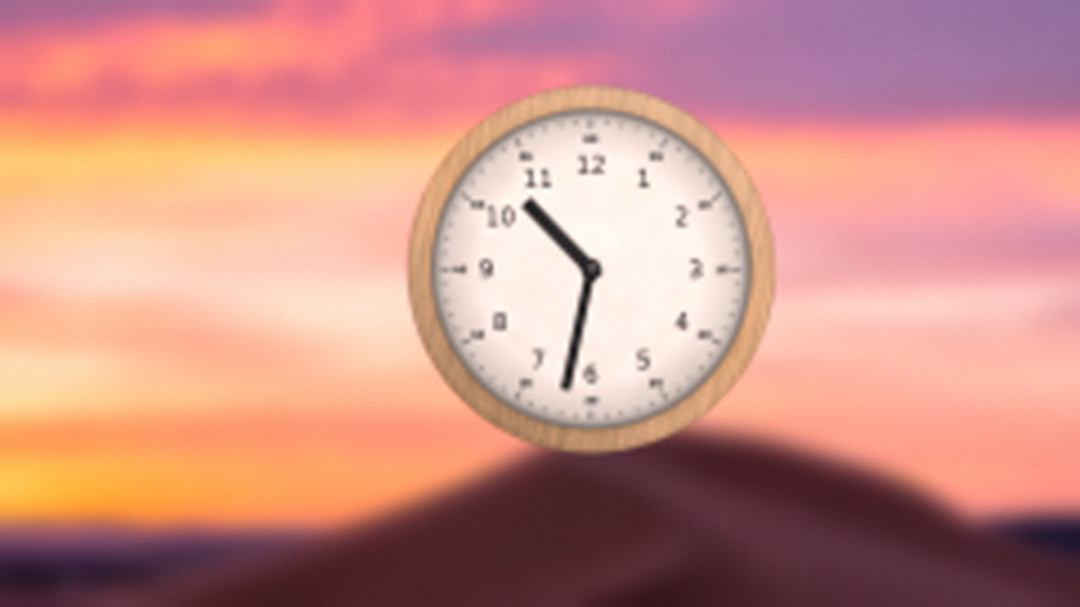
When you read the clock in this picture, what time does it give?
10:32
